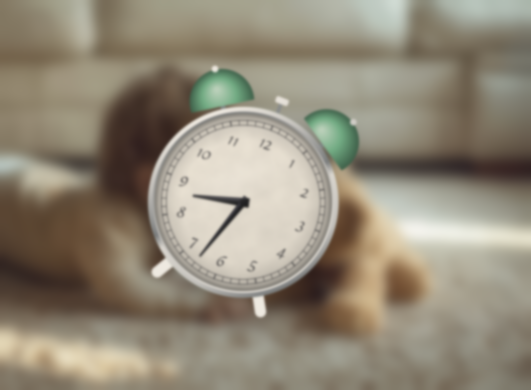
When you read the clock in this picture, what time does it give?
8:33
